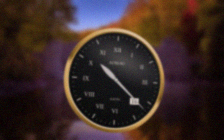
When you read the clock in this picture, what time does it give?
10:22
